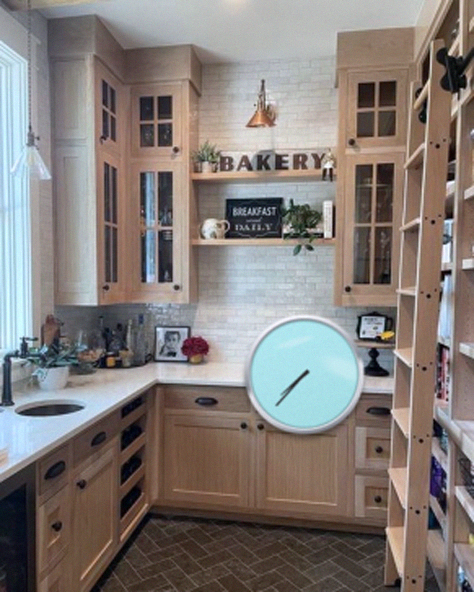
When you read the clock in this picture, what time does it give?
7:37
